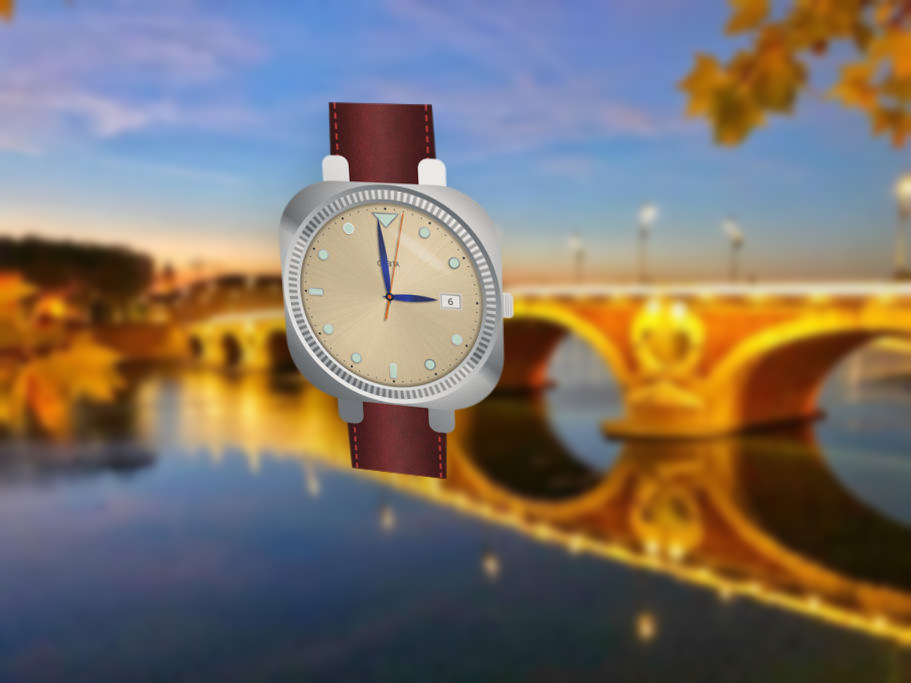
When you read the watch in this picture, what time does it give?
2:59:02
